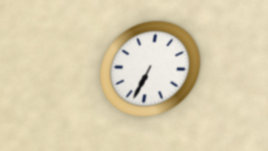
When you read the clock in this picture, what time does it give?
6:33
